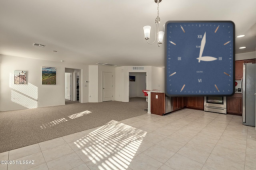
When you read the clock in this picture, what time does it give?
3:02
